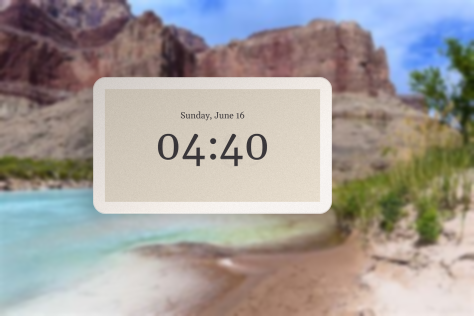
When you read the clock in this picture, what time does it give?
4:40
